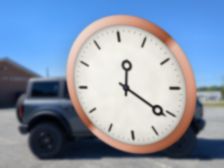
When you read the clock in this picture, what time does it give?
12:21
